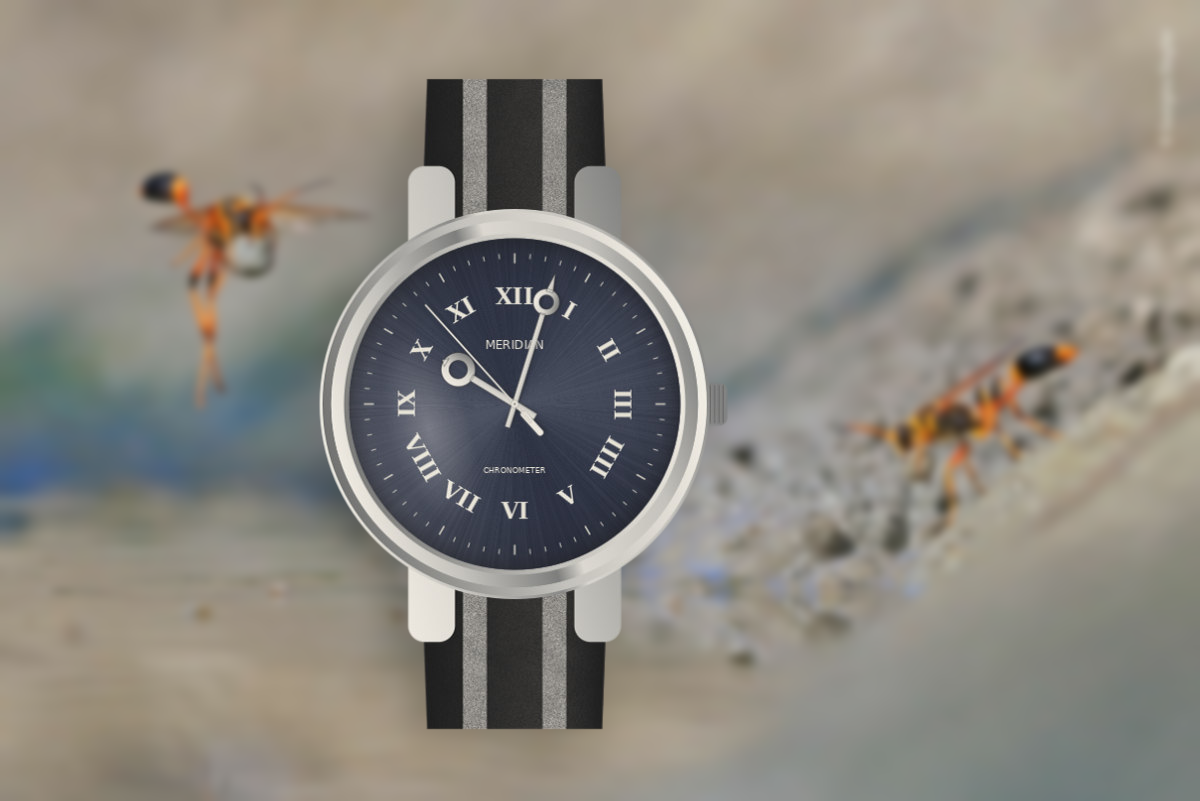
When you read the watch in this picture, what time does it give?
10:02:53
